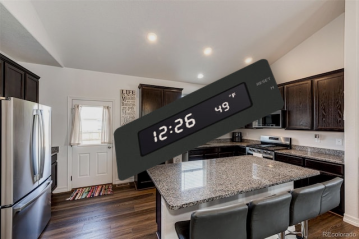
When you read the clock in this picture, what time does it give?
12:26
